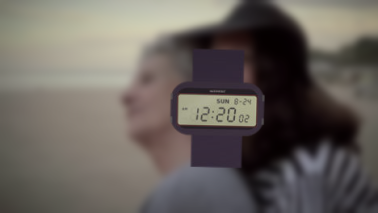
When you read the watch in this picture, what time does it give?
12:20:02
